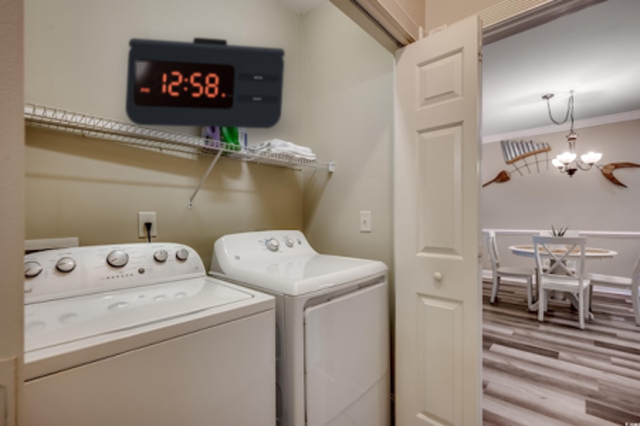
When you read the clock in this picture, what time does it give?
12:58
